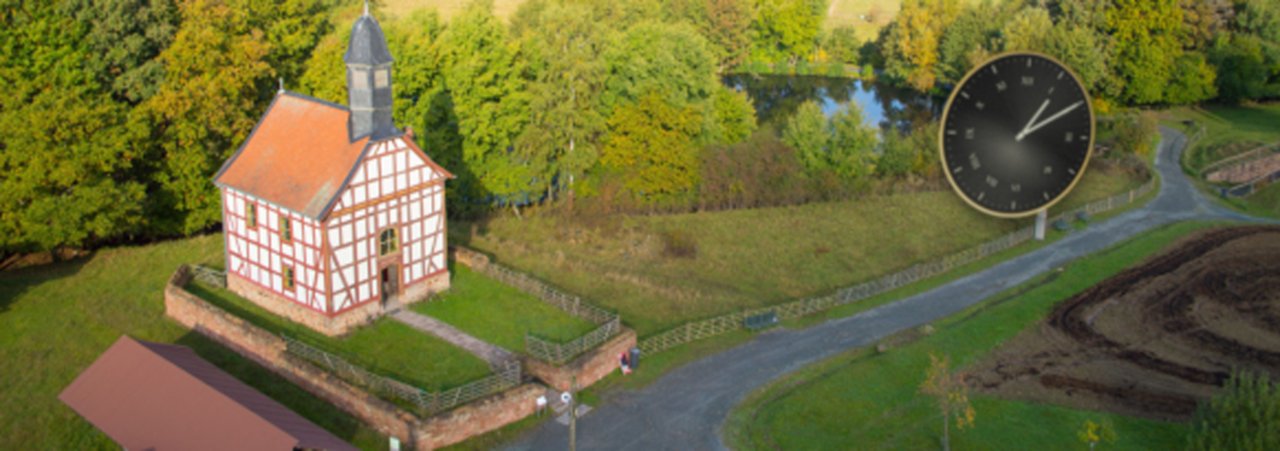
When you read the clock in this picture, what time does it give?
1:10
